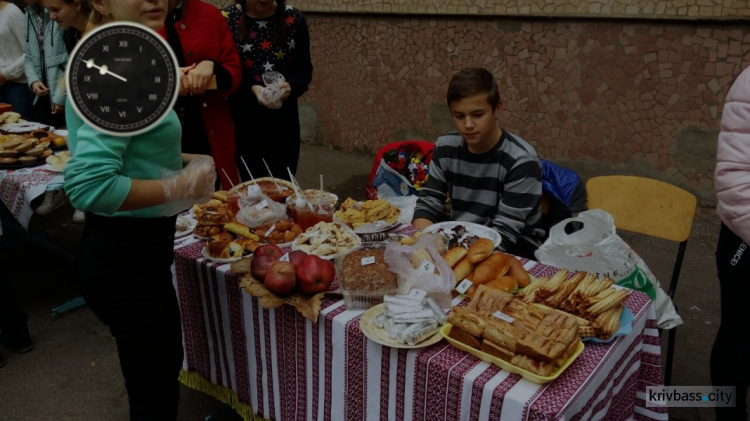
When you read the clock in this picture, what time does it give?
9:49
